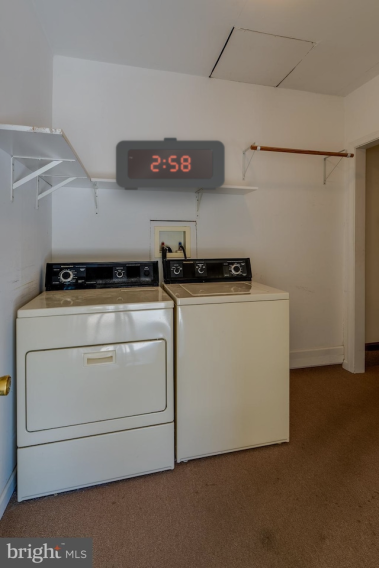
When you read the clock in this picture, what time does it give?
2:58
